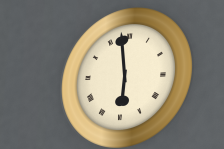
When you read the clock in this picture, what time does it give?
5:58
